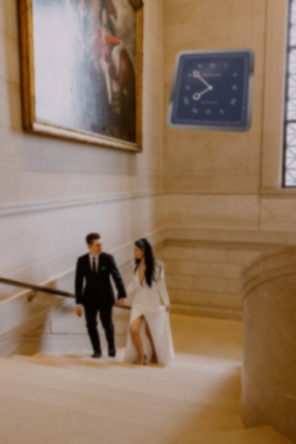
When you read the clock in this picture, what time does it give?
7:52
